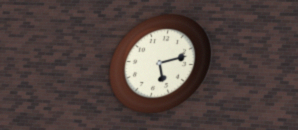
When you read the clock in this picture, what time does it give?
5:12
